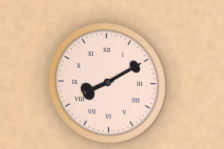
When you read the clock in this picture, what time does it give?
8:10
